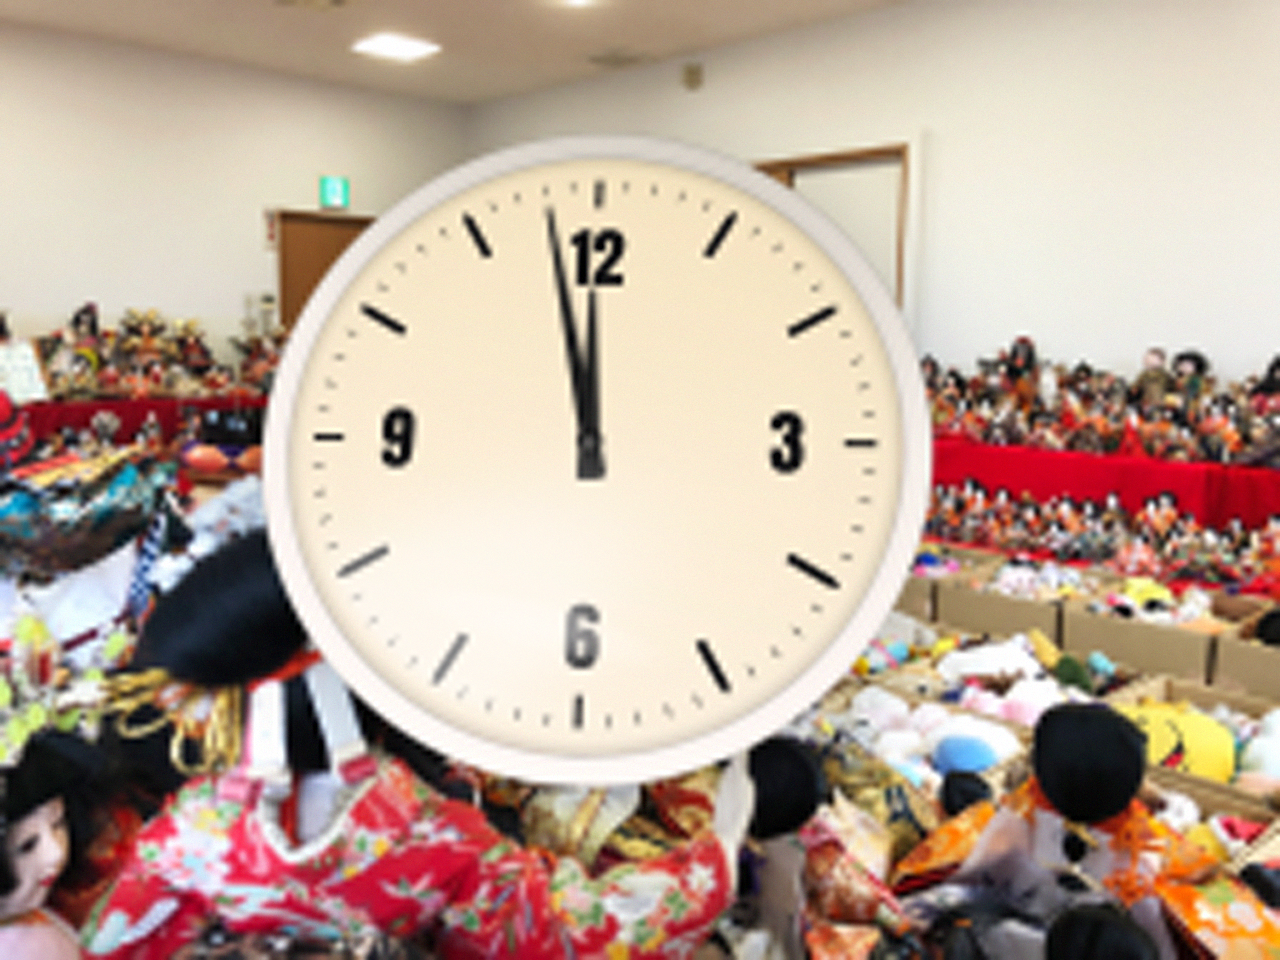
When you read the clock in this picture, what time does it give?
11:58
